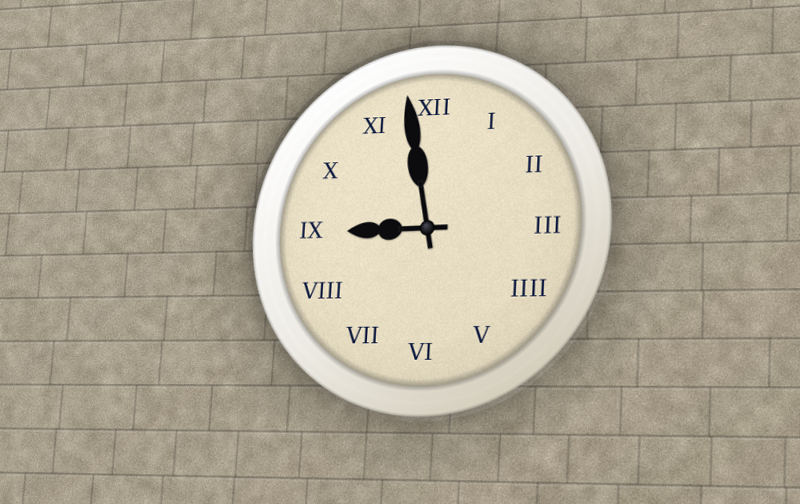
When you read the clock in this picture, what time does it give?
8:58
